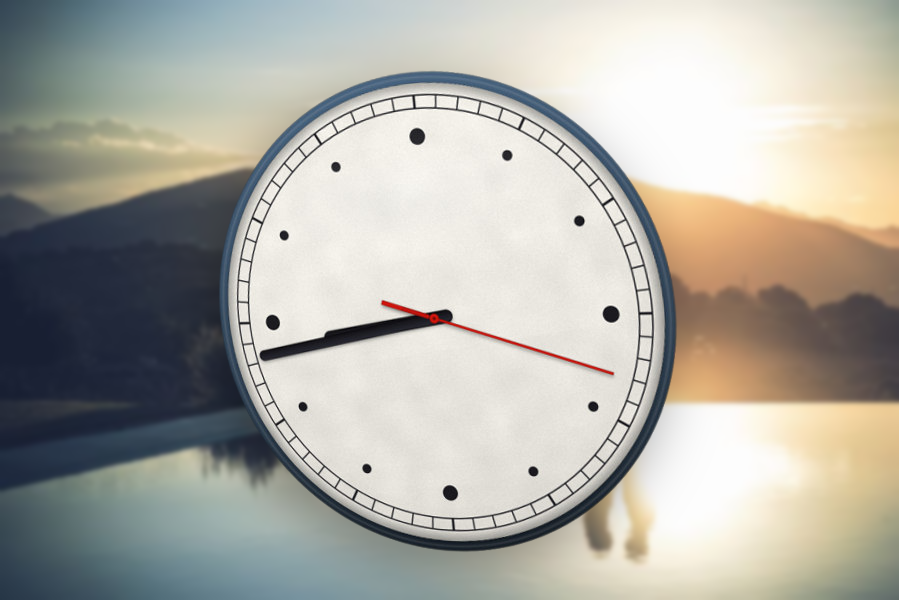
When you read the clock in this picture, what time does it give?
8:43:18
